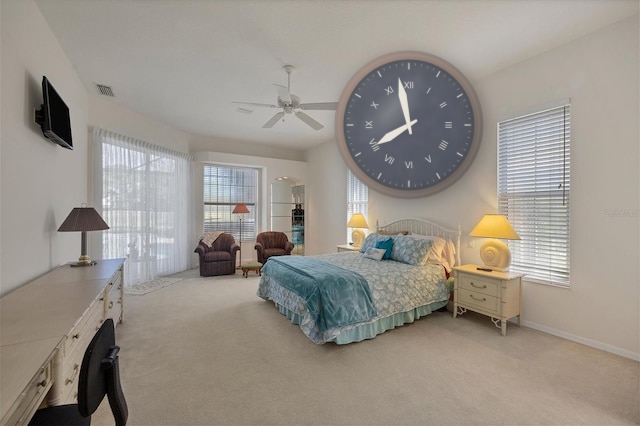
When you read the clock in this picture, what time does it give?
7:58
